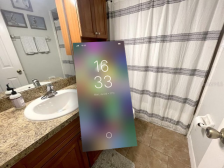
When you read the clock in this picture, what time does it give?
16:33
